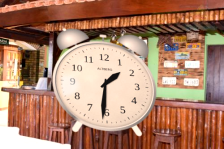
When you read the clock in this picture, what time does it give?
1:31
